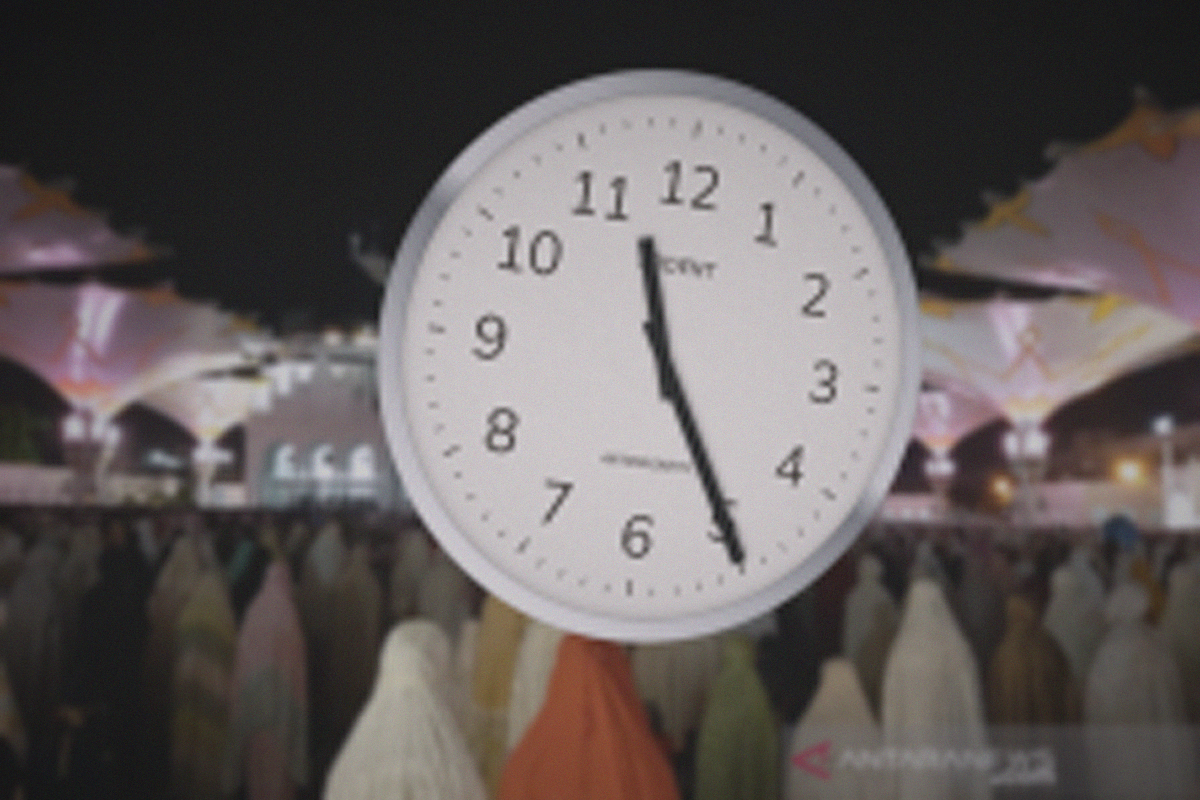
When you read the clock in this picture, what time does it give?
11:25
